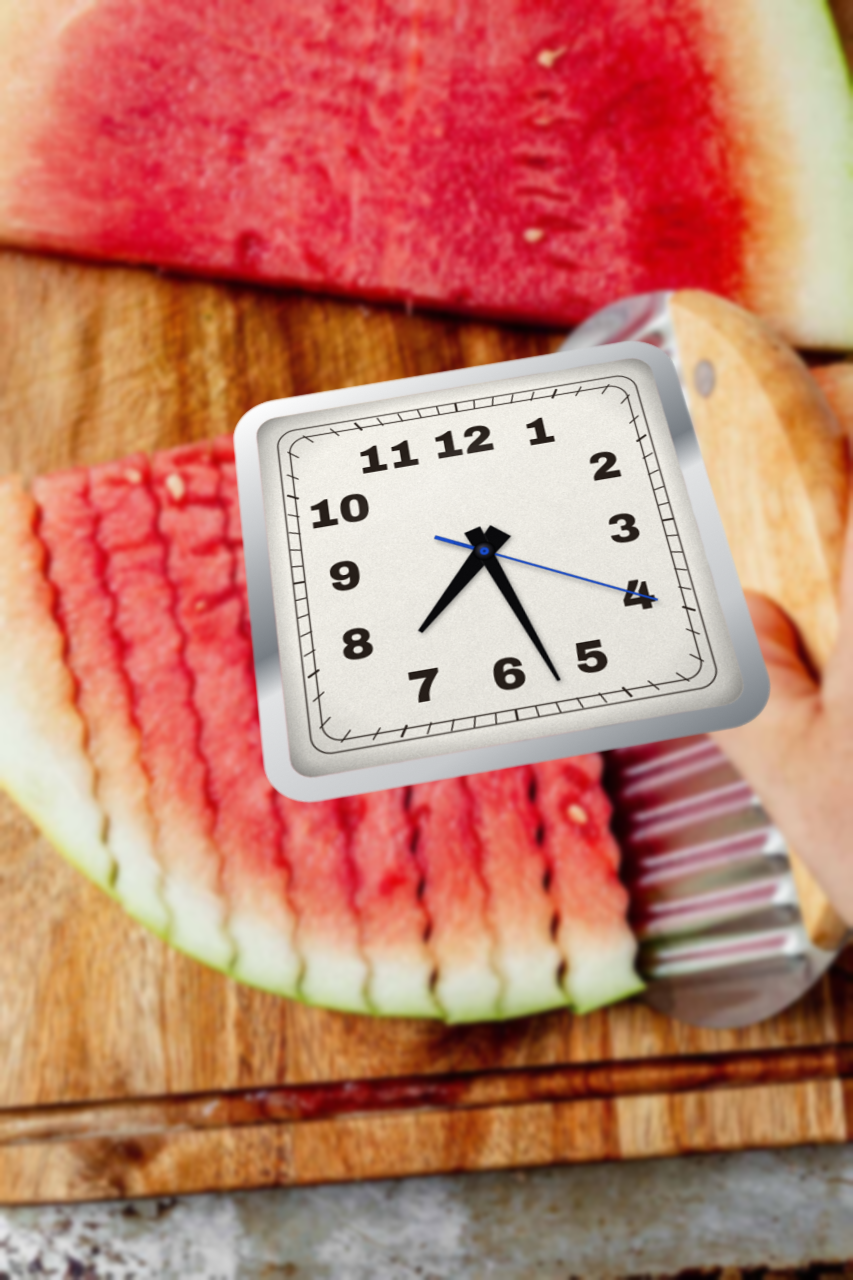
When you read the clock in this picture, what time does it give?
7:27:20
